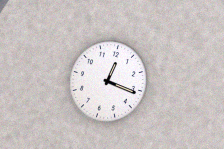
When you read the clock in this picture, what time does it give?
12:16
